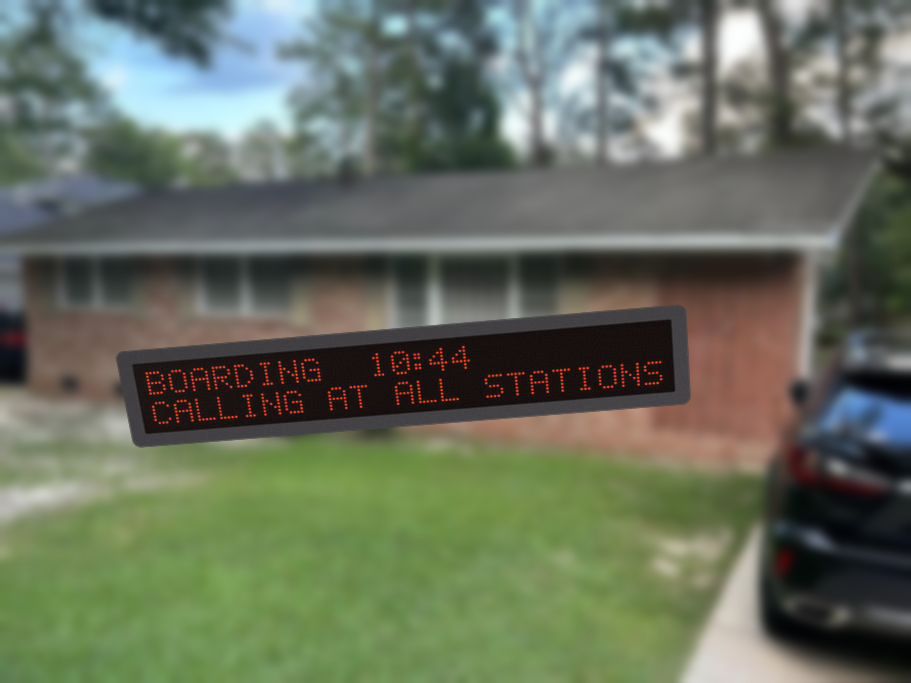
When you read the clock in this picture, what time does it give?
10:44
